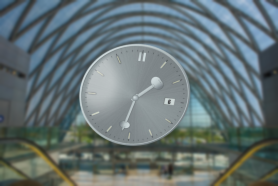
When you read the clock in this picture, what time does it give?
1:32
